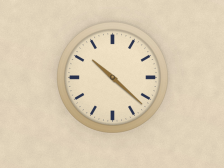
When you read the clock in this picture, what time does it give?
10:22
